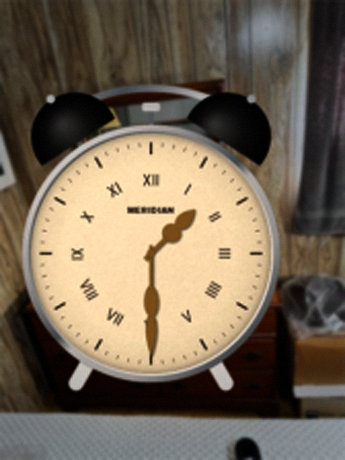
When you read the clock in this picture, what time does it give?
1:30
